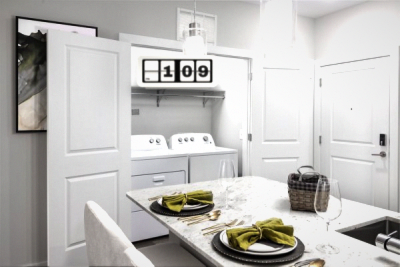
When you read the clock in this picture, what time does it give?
1:09
